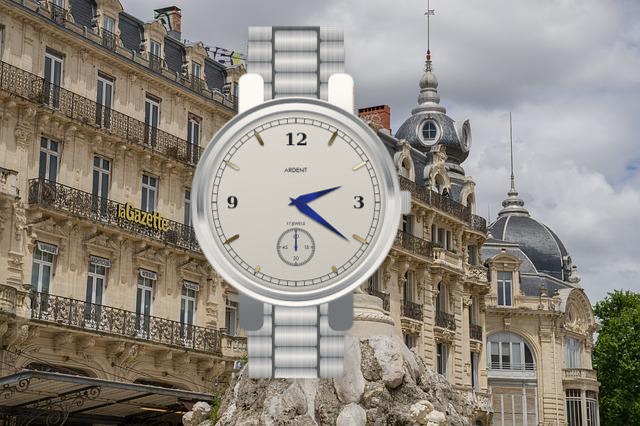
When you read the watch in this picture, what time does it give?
2:21
